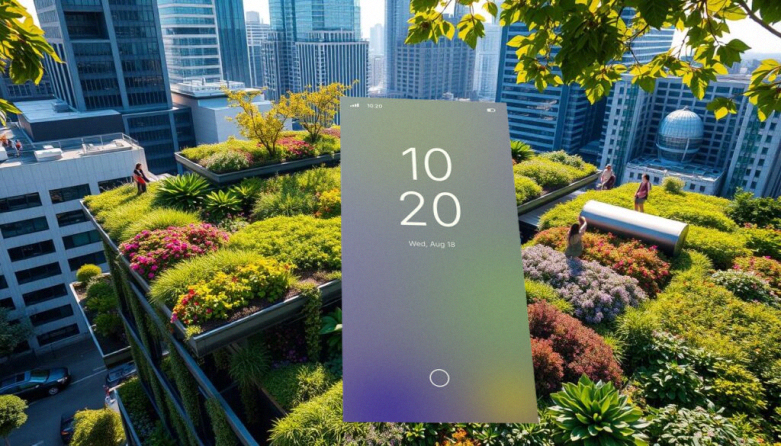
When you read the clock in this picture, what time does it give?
10:20
